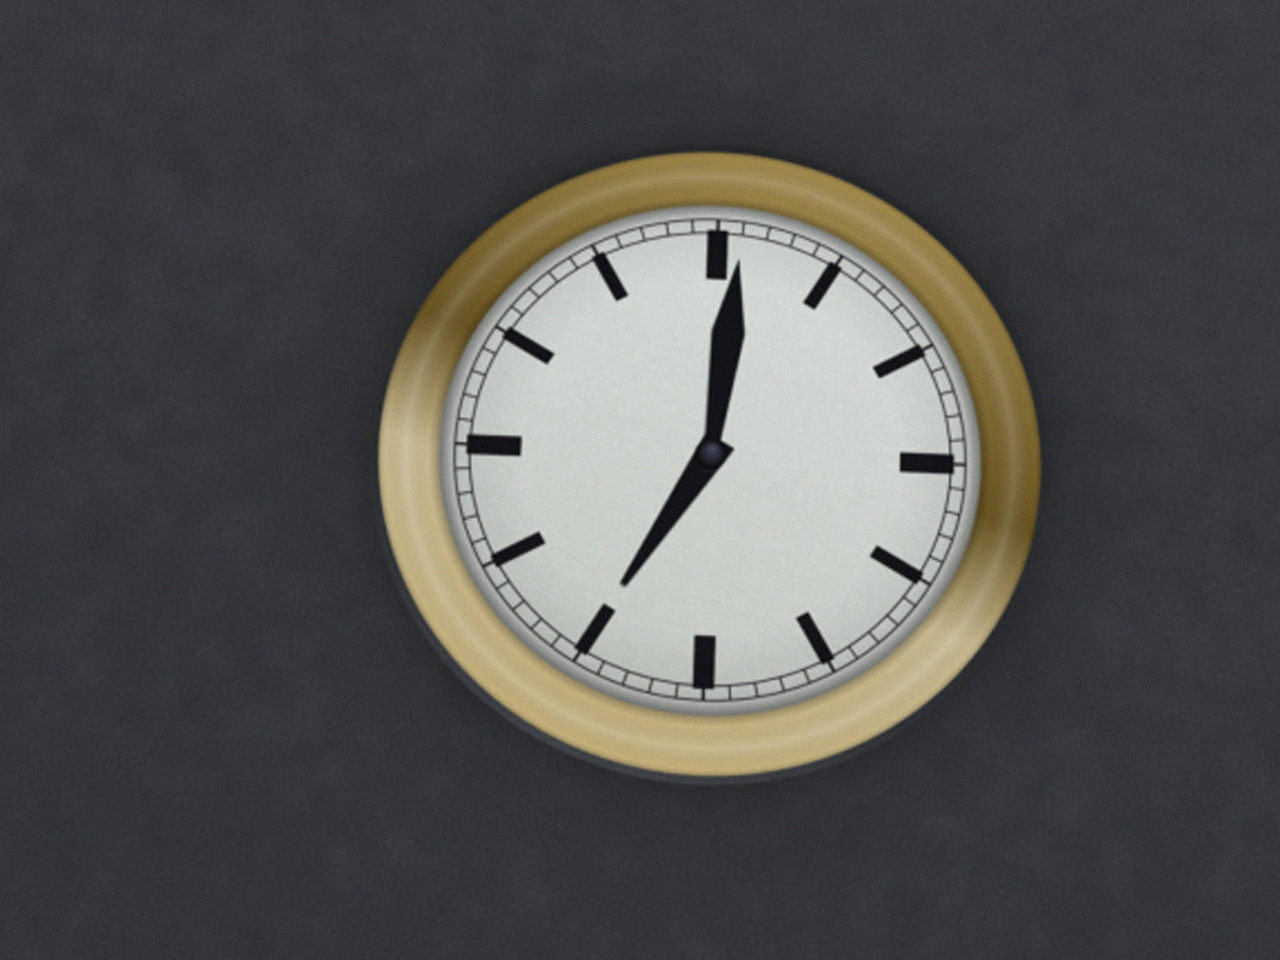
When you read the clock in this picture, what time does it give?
7:01
